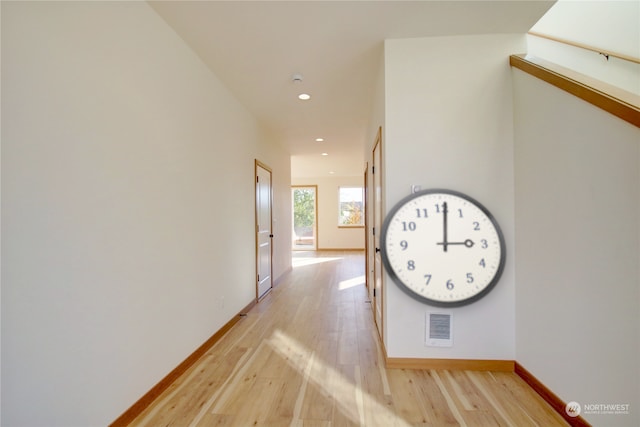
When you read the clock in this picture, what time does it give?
3:01
